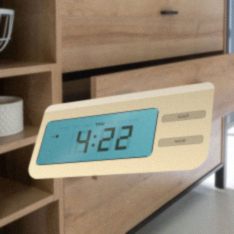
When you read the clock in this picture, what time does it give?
4:22
